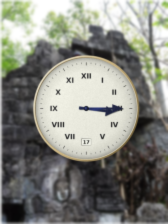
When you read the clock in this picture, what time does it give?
3:15
